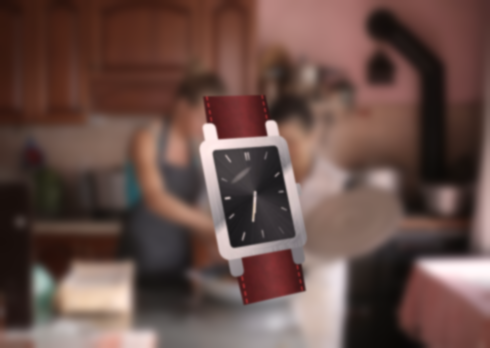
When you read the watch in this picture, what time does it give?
6:33
